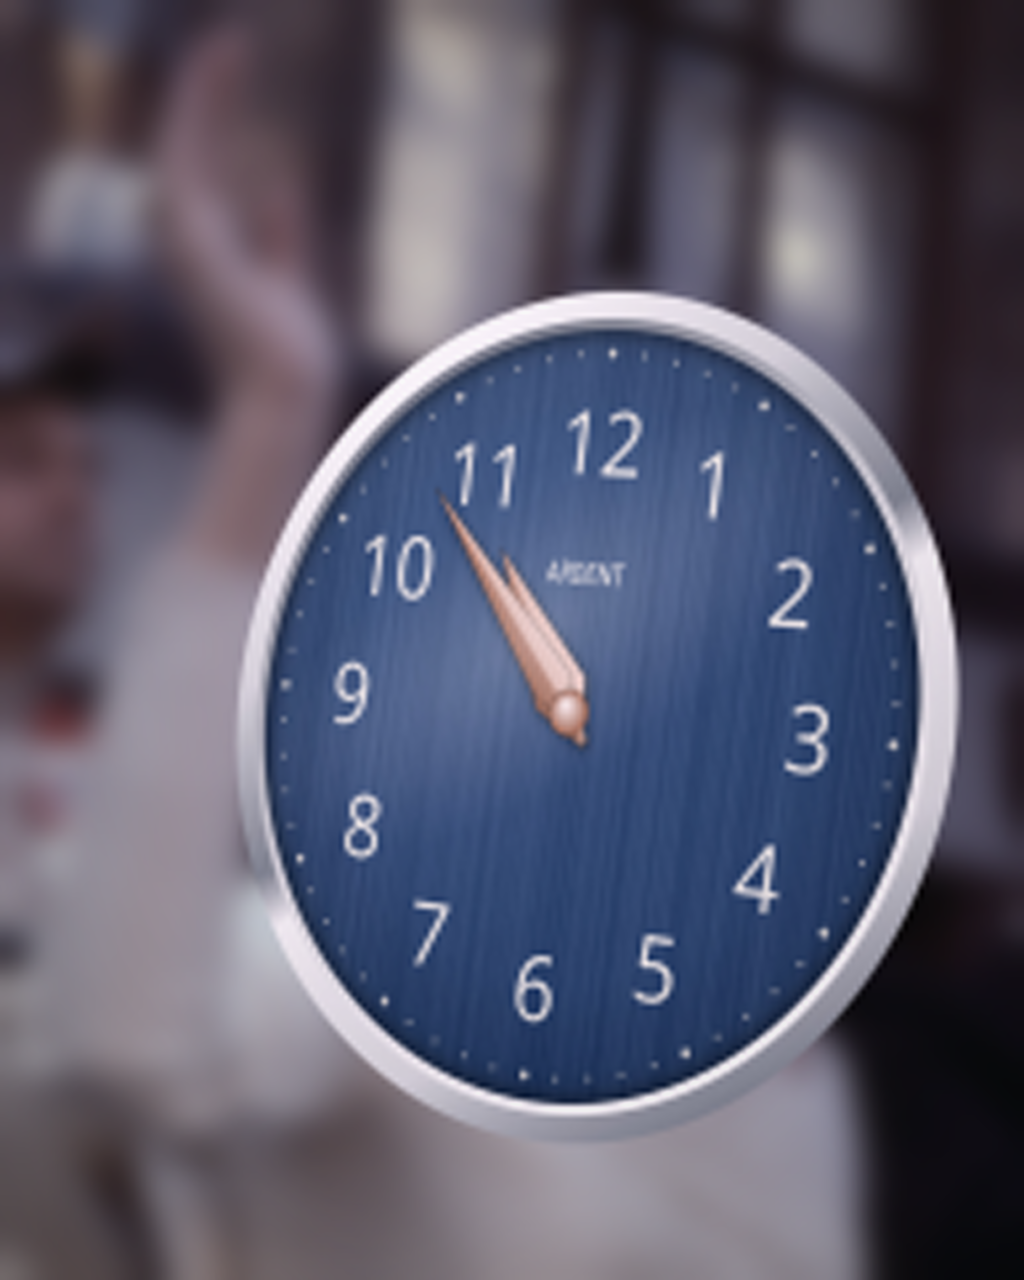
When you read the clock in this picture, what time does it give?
10:53
